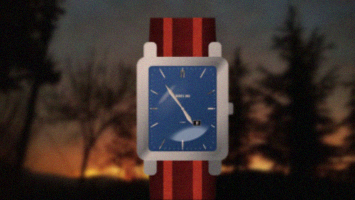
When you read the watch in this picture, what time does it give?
4:54
